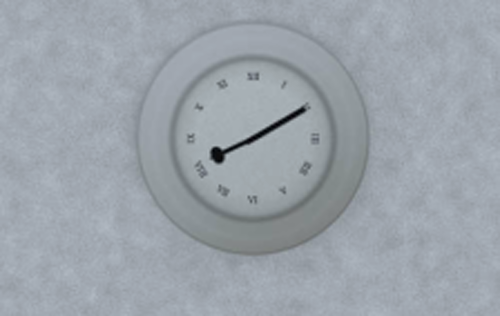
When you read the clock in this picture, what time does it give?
8:10
